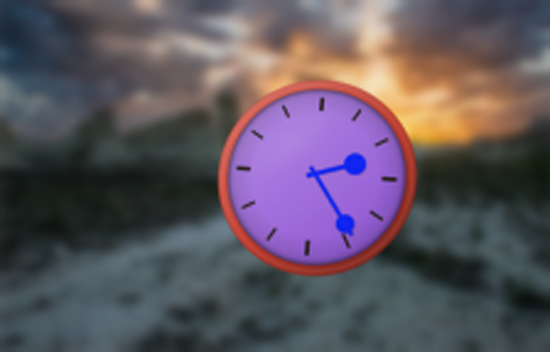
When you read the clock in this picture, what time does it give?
2:24
